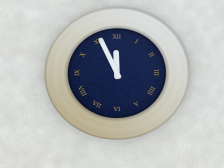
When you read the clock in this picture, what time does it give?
11:56
